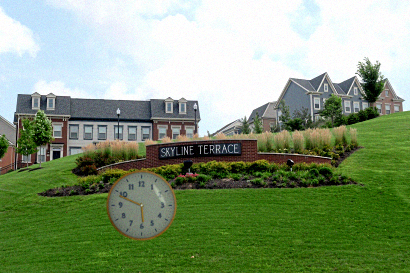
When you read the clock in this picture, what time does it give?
5:49
